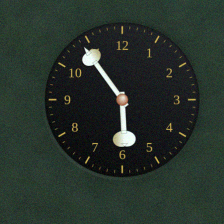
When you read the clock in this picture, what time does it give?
5:54
